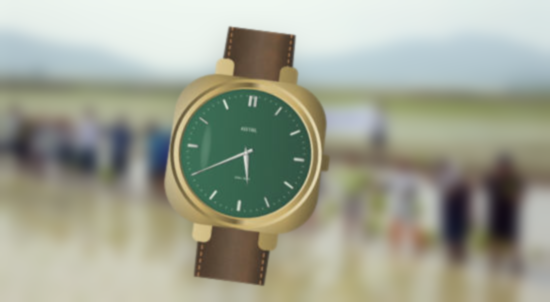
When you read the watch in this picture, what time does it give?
5:40
